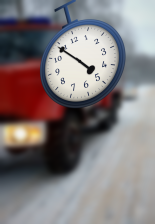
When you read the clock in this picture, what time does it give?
4:54
